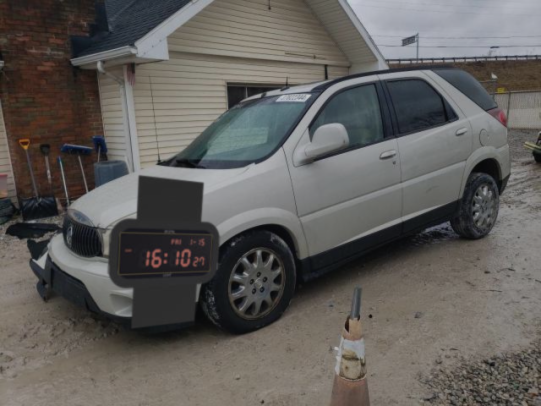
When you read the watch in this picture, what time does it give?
16:10
